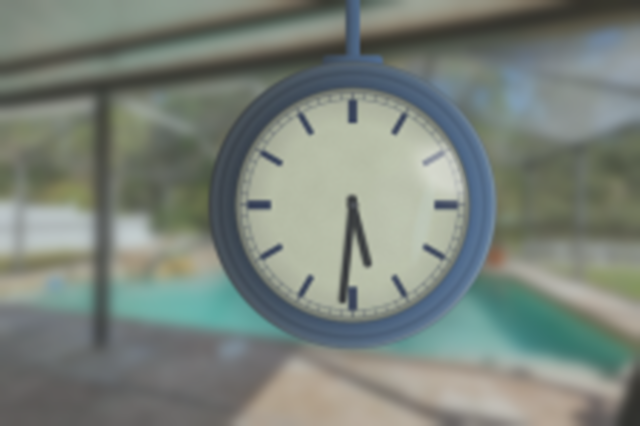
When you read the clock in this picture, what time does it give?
5:31
